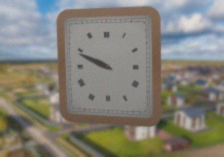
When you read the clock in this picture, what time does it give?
9:49
